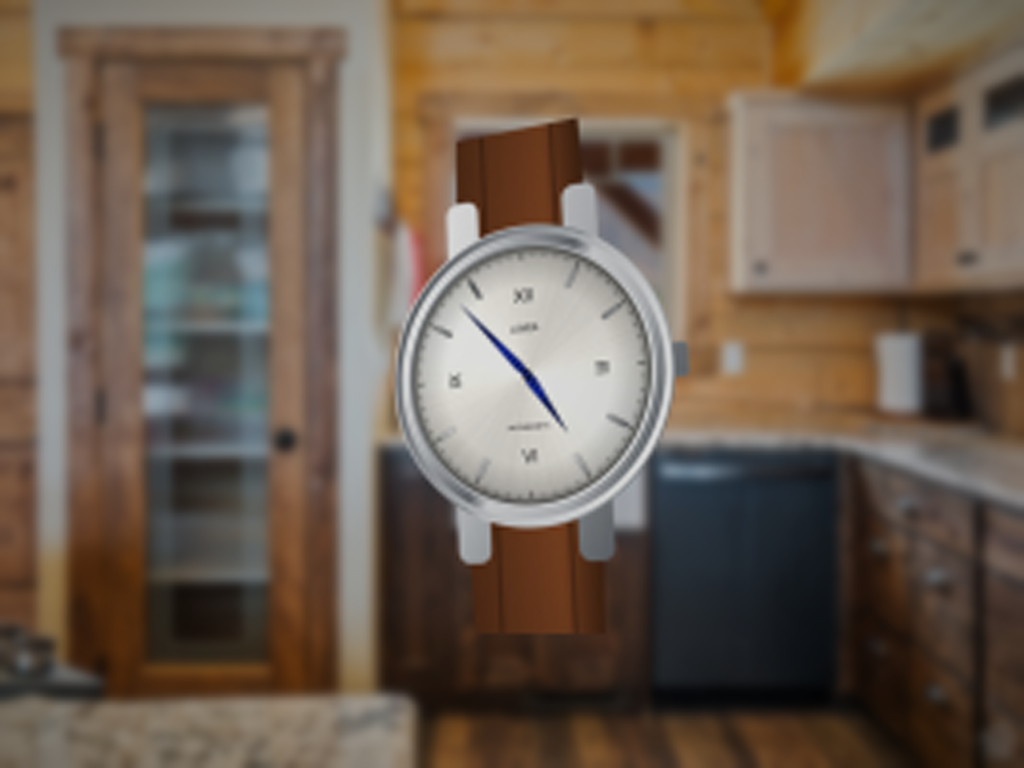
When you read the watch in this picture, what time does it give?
4:53
